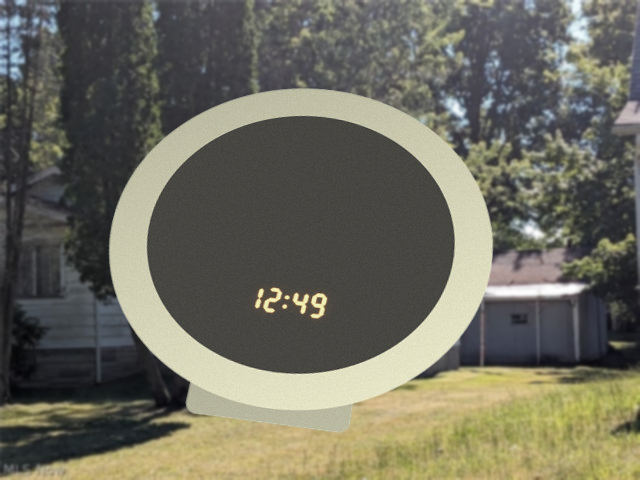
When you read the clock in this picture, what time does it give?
12:49
